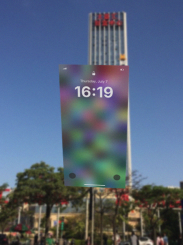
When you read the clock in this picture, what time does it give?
16:19
